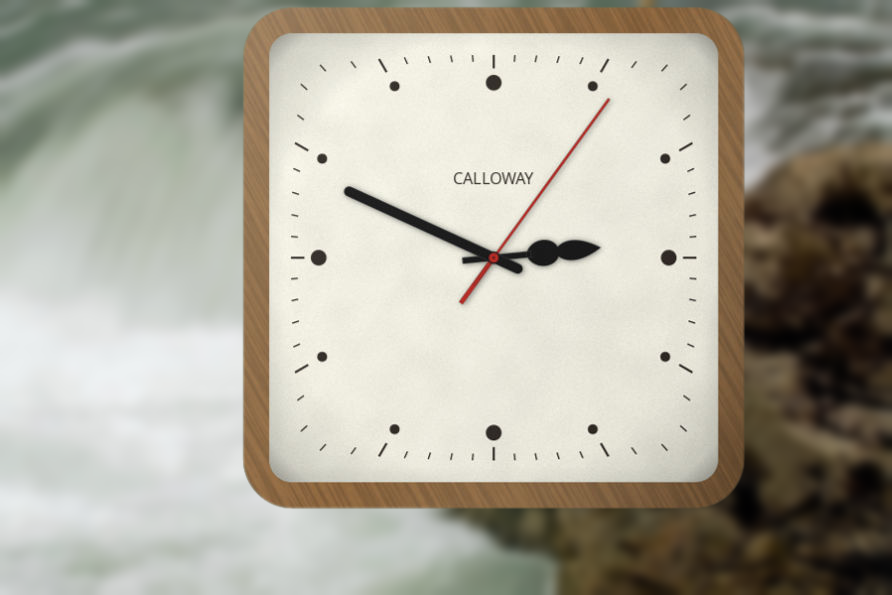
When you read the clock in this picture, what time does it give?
2:49:06
